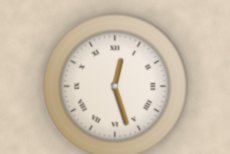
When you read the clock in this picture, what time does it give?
12:27
